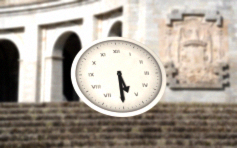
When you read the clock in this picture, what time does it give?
5:30
